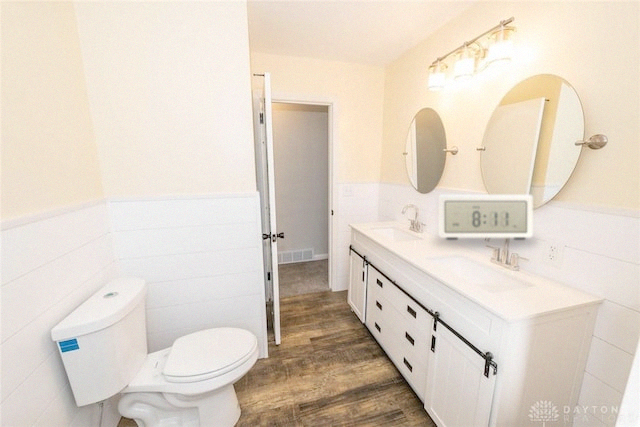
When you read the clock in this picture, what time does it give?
8:11
